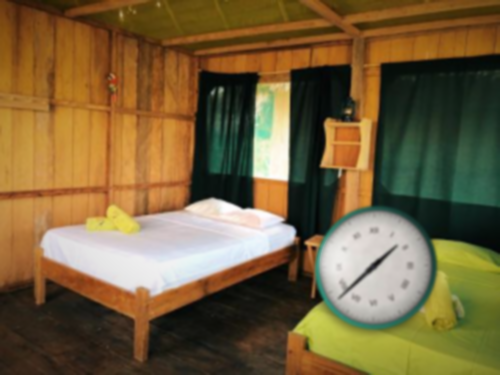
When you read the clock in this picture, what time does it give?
1:38
